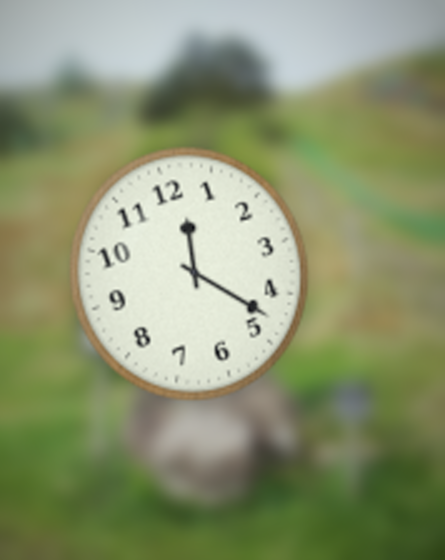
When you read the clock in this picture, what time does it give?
12:23
